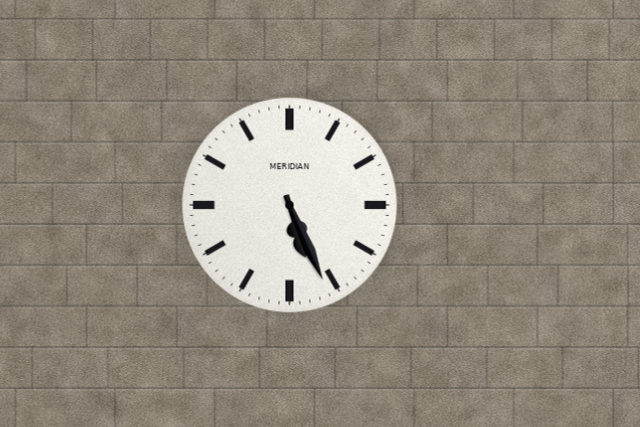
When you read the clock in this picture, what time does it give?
5:26
